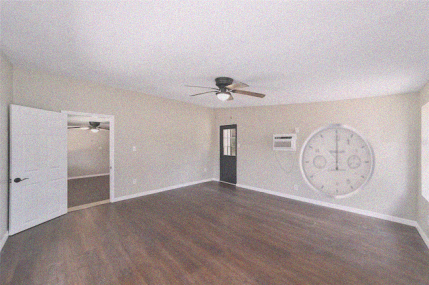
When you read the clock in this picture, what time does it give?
10:40
